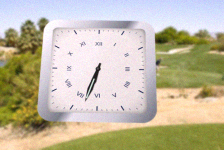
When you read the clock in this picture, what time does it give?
6:33
